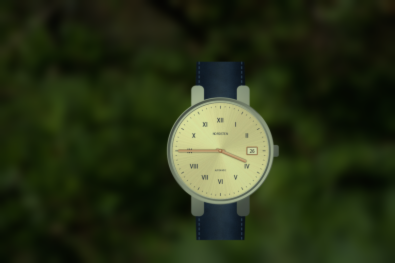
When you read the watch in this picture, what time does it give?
3:45
